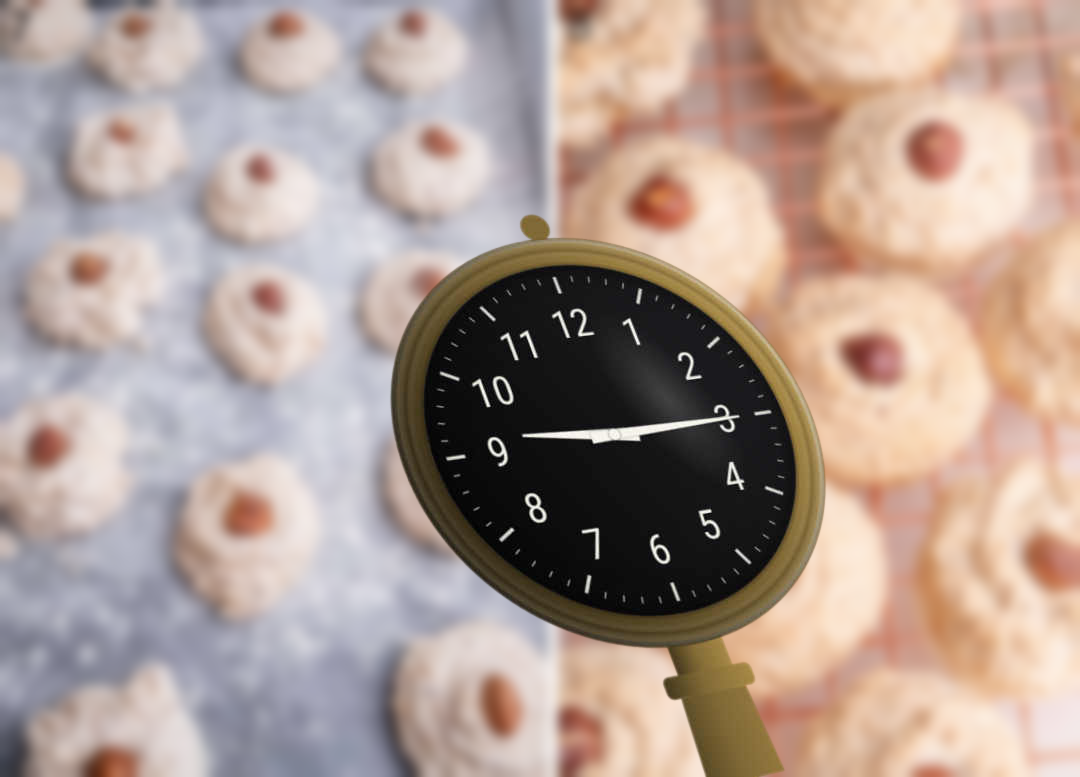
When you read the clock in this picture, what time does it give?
9:15
